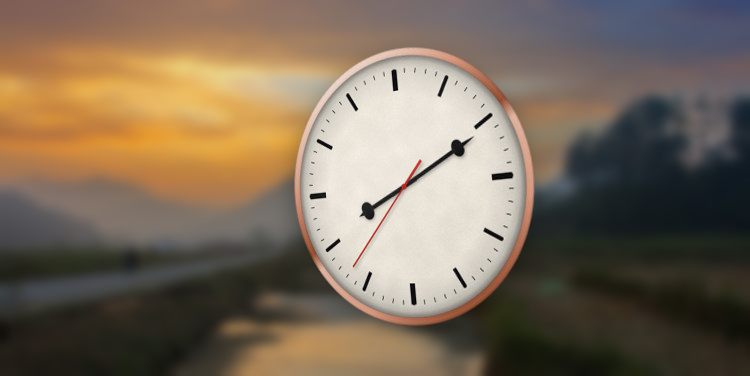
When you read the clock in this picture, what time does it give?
8:10:37
